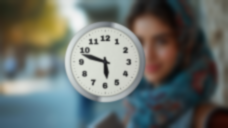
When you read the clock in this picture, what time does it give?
5:48
